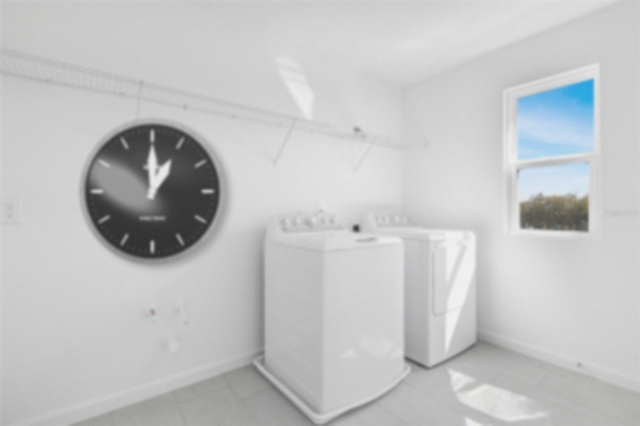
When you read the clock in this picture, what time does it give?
1:00
